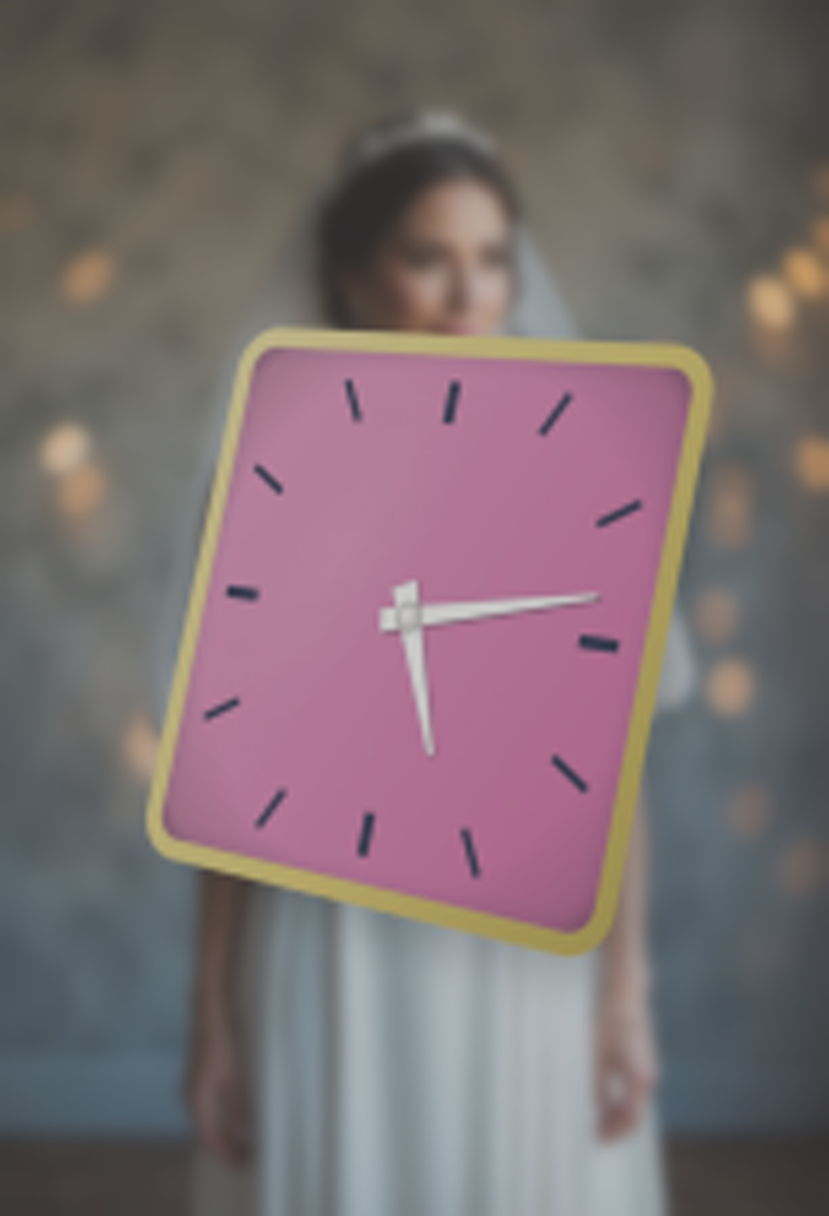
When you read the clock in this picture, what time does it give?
5:13
